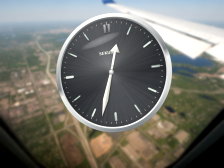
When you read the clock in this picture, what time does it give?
12:33
